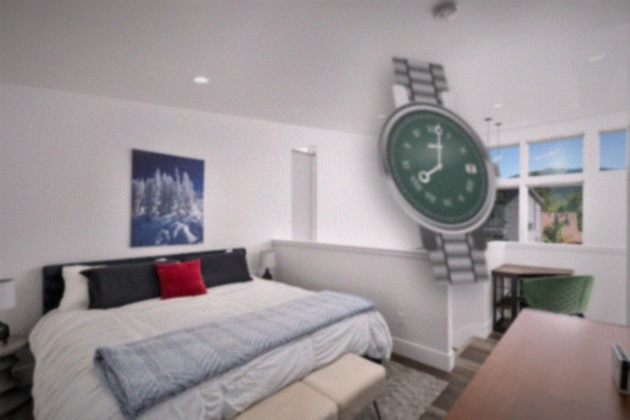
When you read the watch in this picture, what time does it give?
8:02
